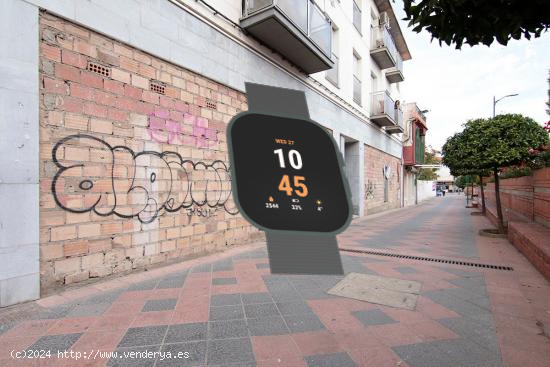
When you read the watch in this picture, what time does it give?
10:45
